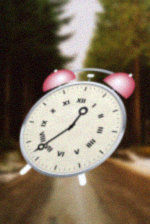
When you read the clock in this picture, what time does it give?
12:37
